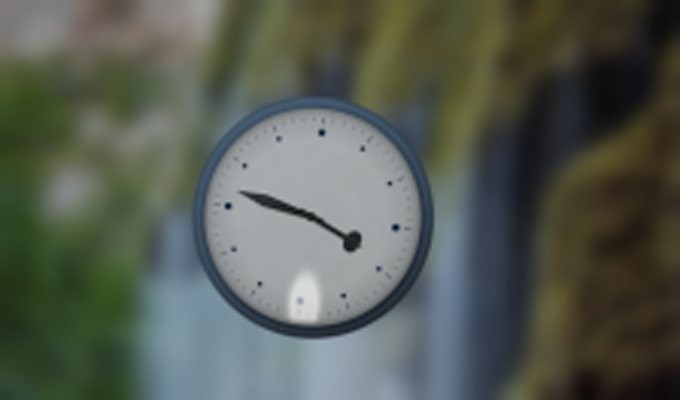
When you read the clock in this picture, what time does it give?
3:47
